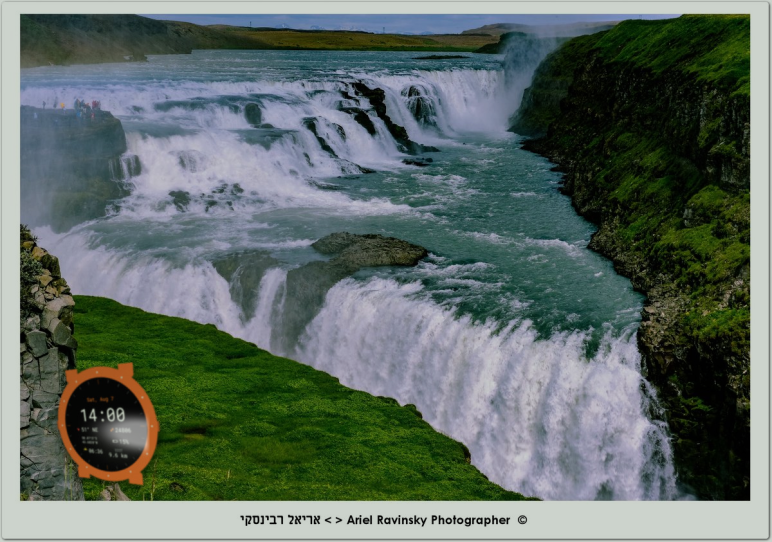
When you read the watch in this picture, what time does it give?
14:00
